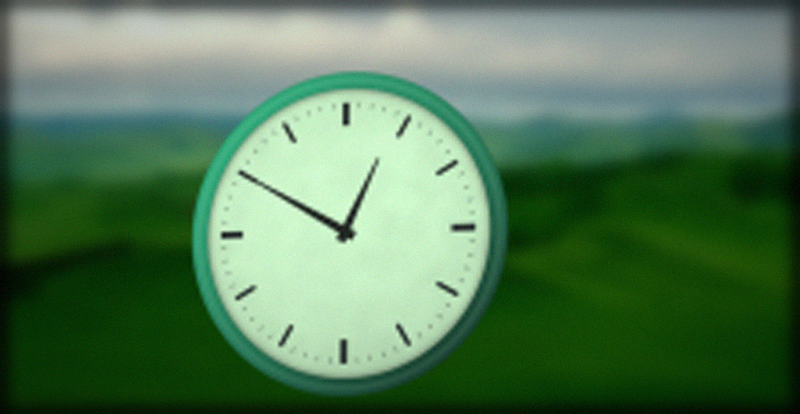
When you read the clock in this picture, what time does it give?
12:50
